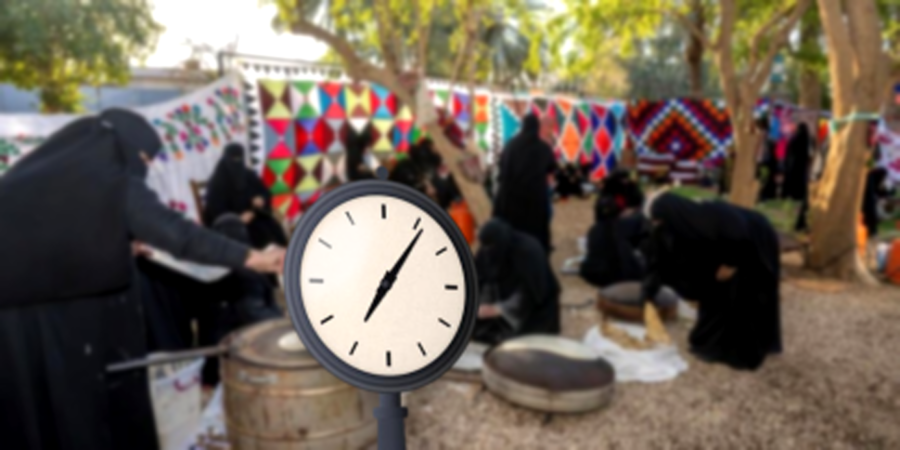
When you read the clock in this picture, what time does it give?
7:06
